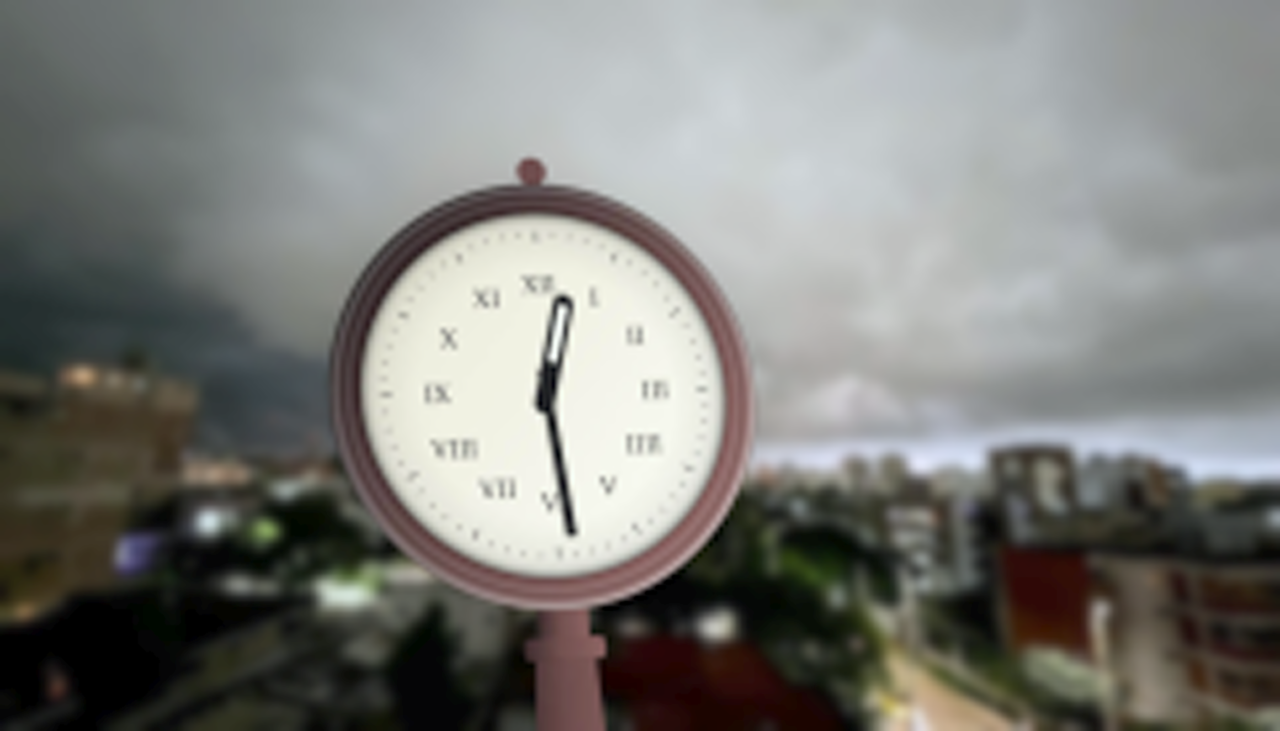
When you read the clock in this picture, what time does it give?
12:29
